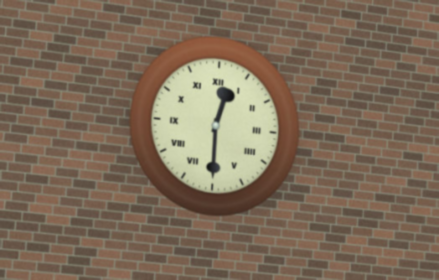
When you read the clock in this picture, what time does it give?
12:30
